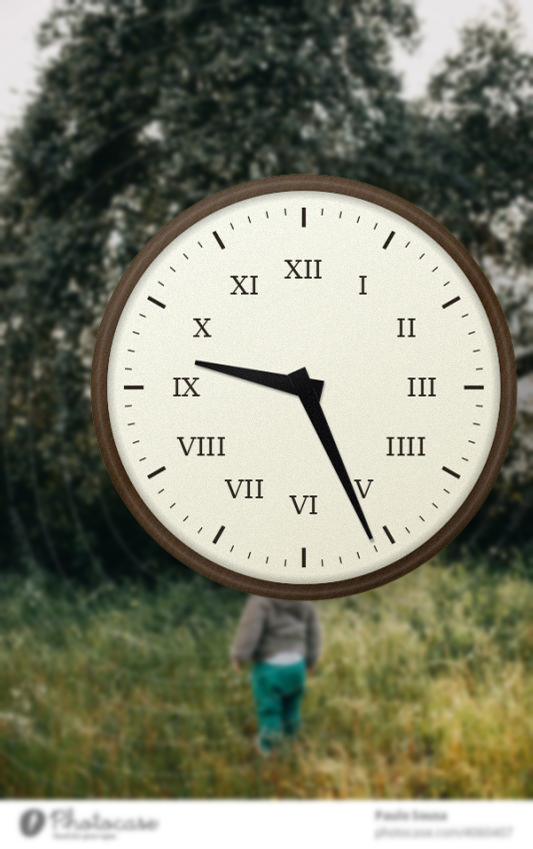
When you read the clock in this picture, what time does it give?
9:26
